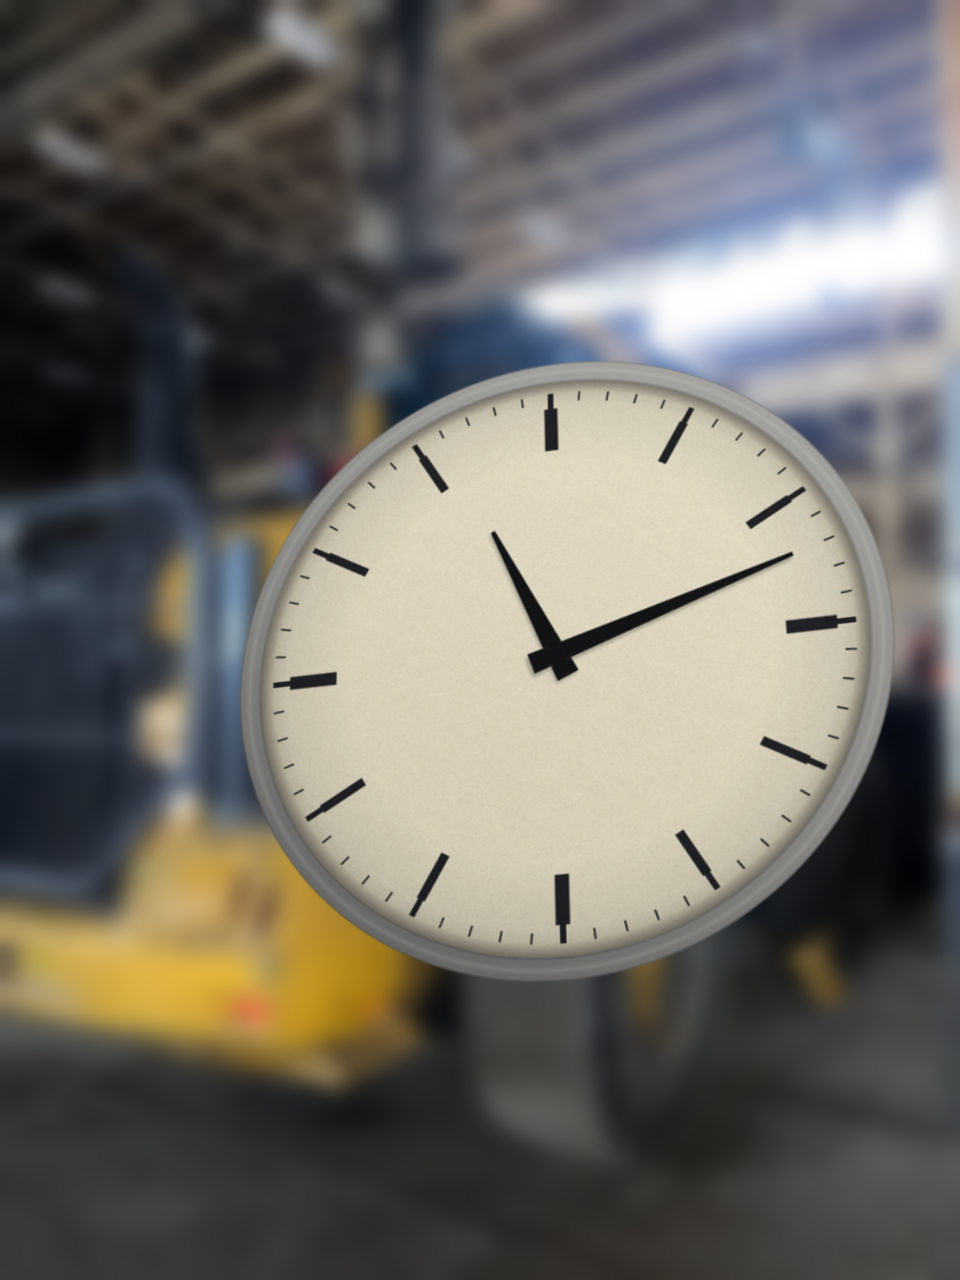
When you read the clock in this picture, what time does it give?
11:12
